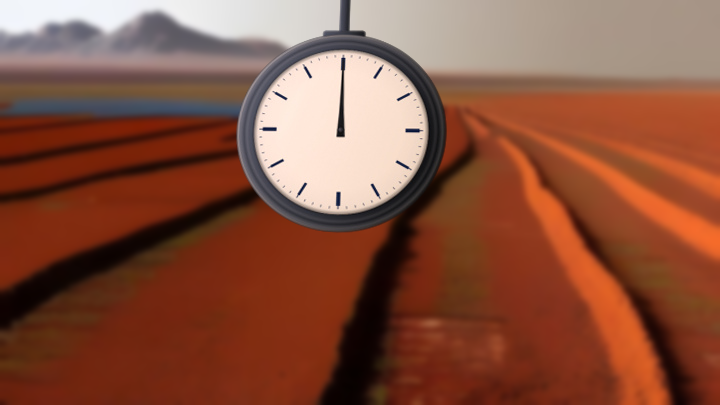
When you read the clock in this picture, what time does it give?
12:00
